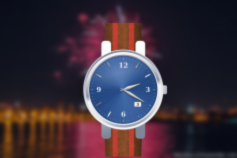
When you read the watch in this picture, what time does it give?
2:20
